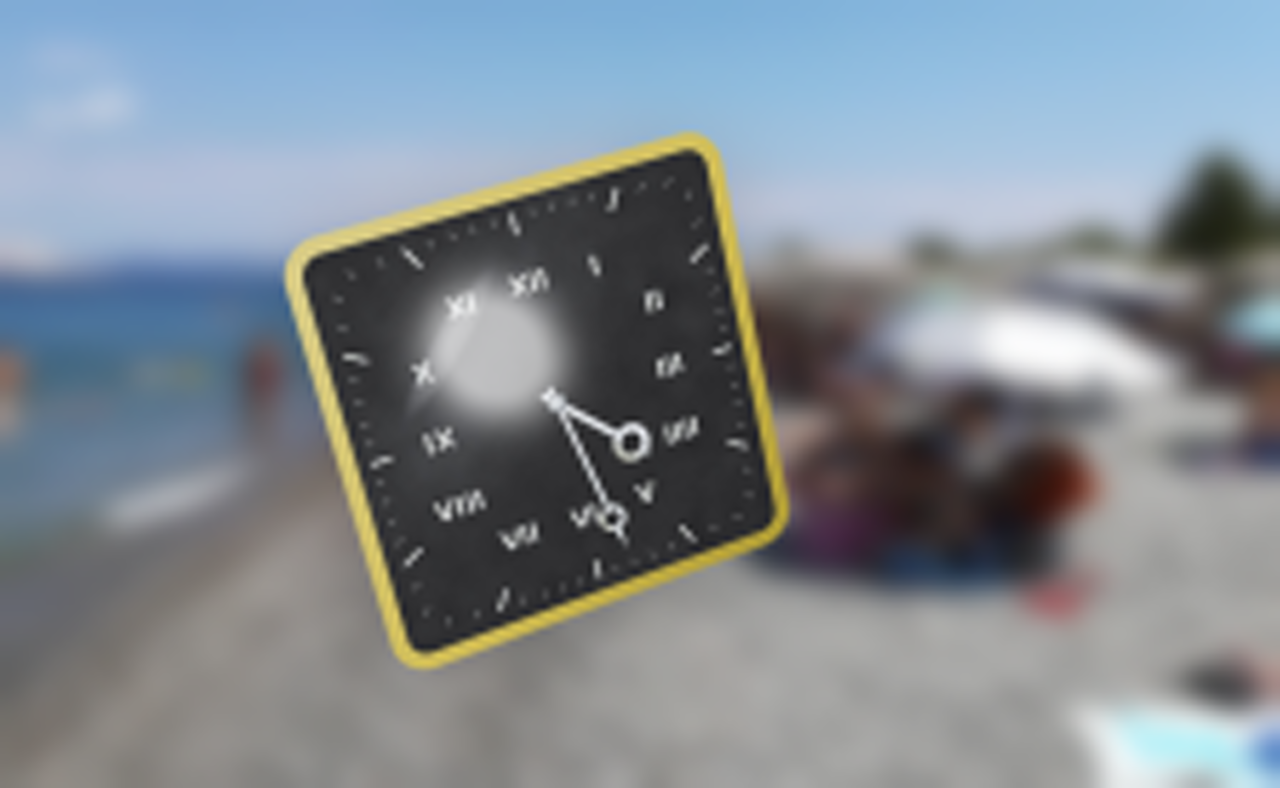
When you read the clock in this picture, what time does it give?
4:28
